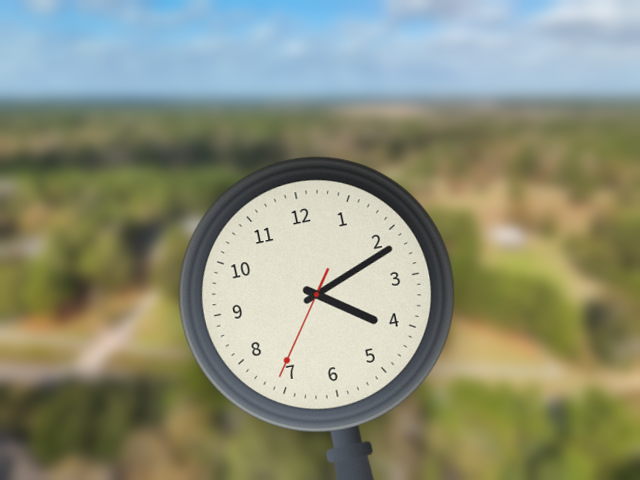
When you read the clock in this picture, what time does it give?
4:11:36
